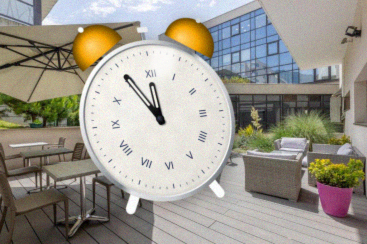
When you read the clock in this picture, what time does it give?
11:55
